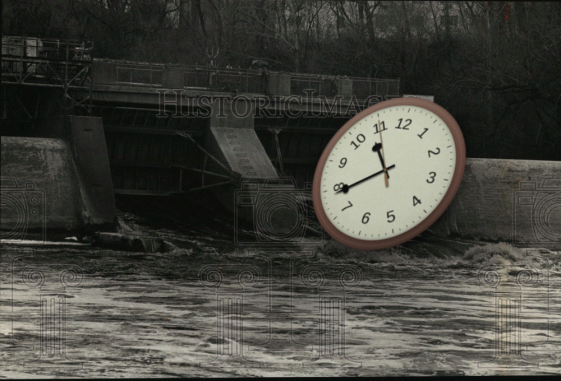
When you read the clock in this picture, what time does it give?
10:38:55
